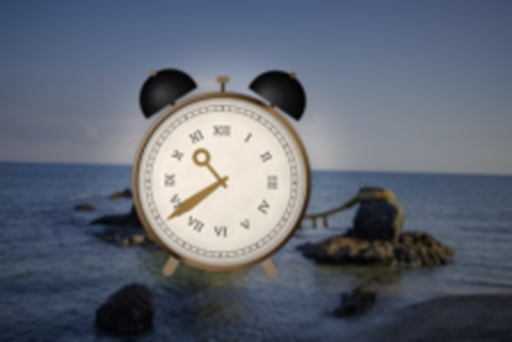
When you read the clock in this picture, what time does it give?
10:39
